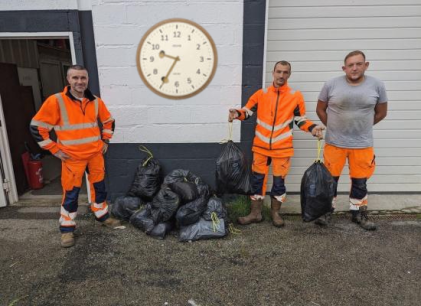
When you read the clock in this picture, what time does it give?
9:35
